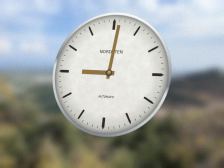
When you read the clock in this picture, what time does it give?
9:01
